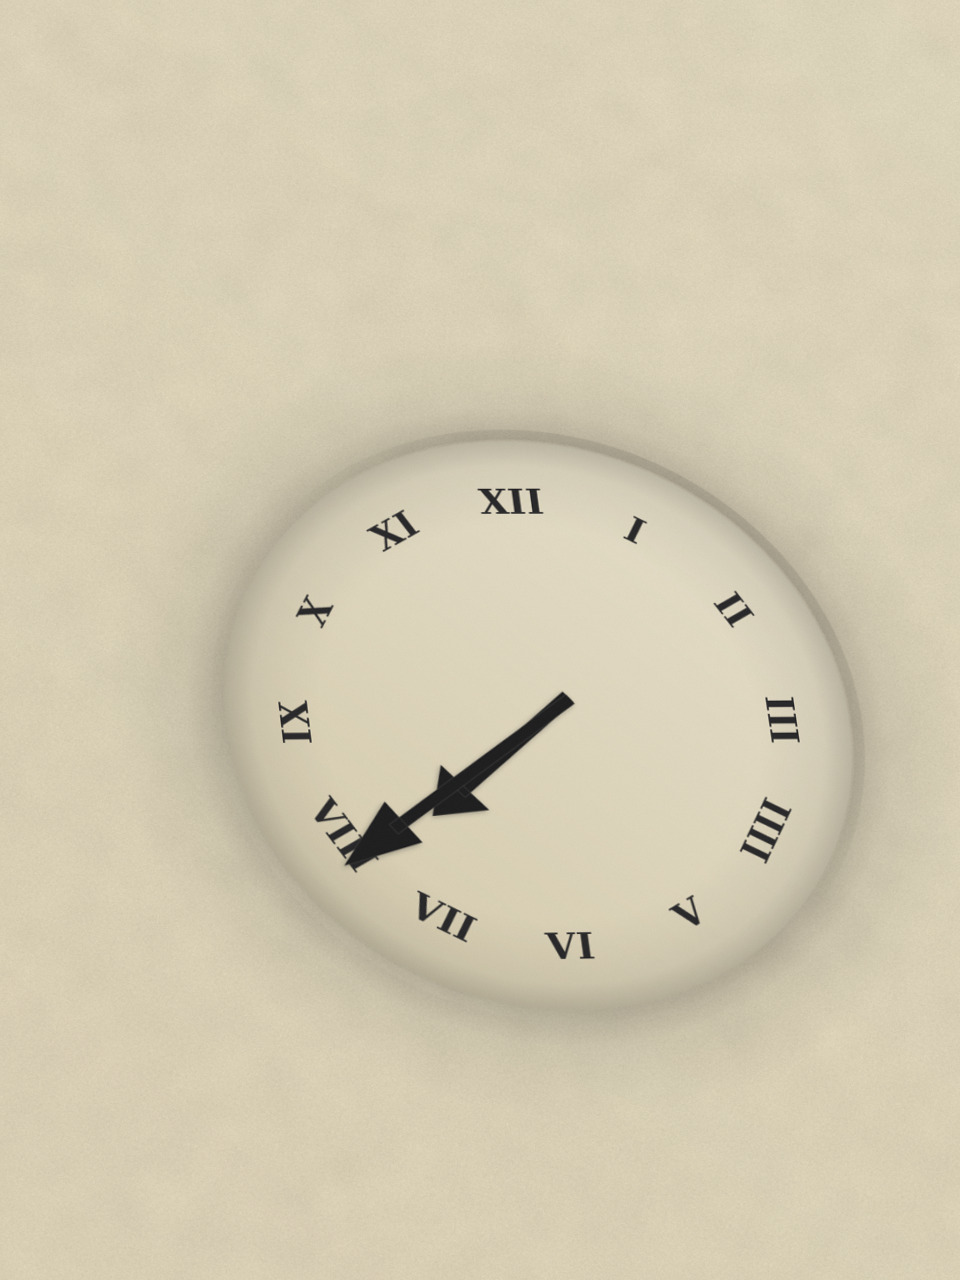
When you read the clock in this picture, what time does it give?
7:39
